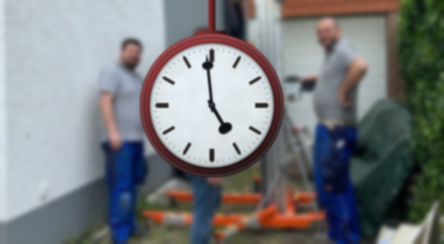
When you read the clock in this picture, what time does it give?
4:59
